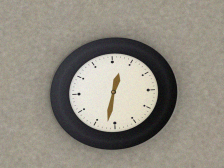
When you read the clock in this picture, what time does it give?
12:32
